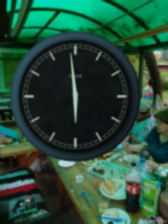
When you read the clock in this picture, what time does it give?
5:59
